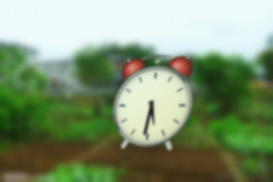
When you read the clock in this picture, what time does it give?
5:31
